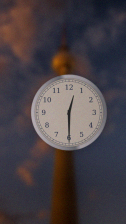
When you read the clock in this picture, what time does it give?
12:30
